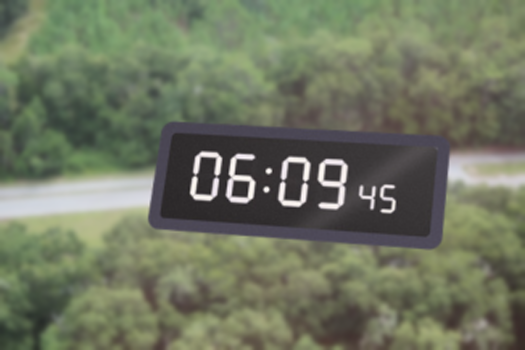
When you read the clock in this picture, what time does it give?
6:09:45
